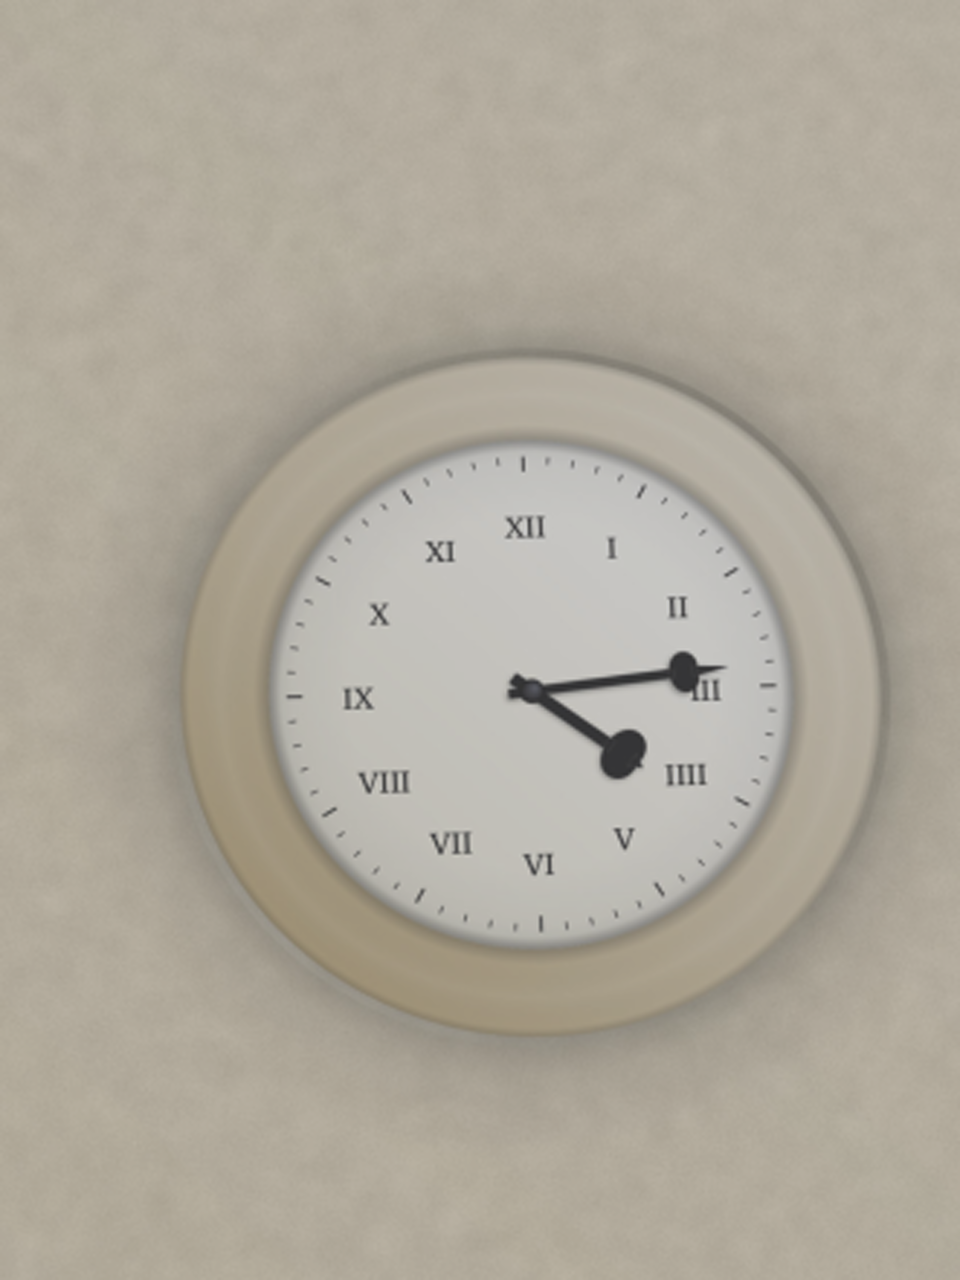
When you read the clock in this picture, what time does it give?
4:14
